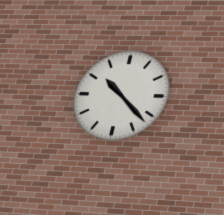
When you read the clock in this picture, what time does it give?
10:22
